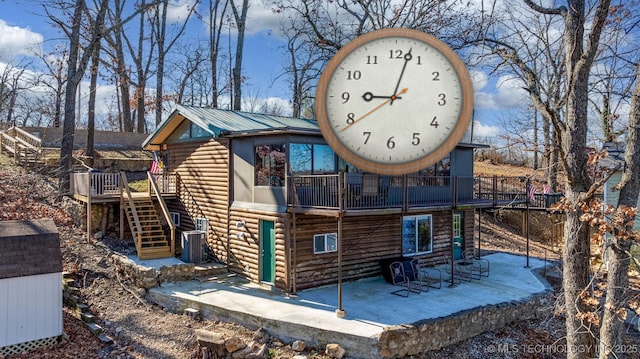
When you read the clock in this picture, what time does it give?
9:02:39
